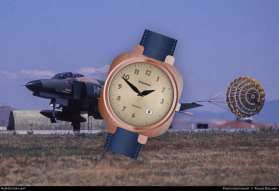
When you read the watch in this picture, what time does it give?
1:49
